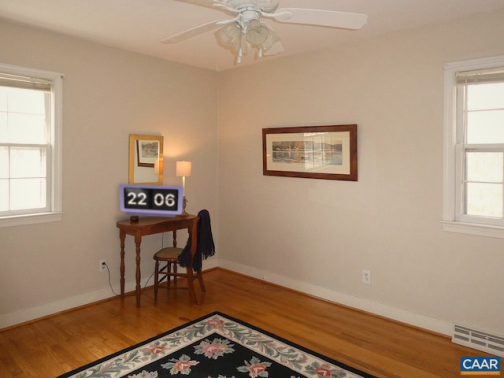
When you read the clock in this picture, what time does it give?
22:06
